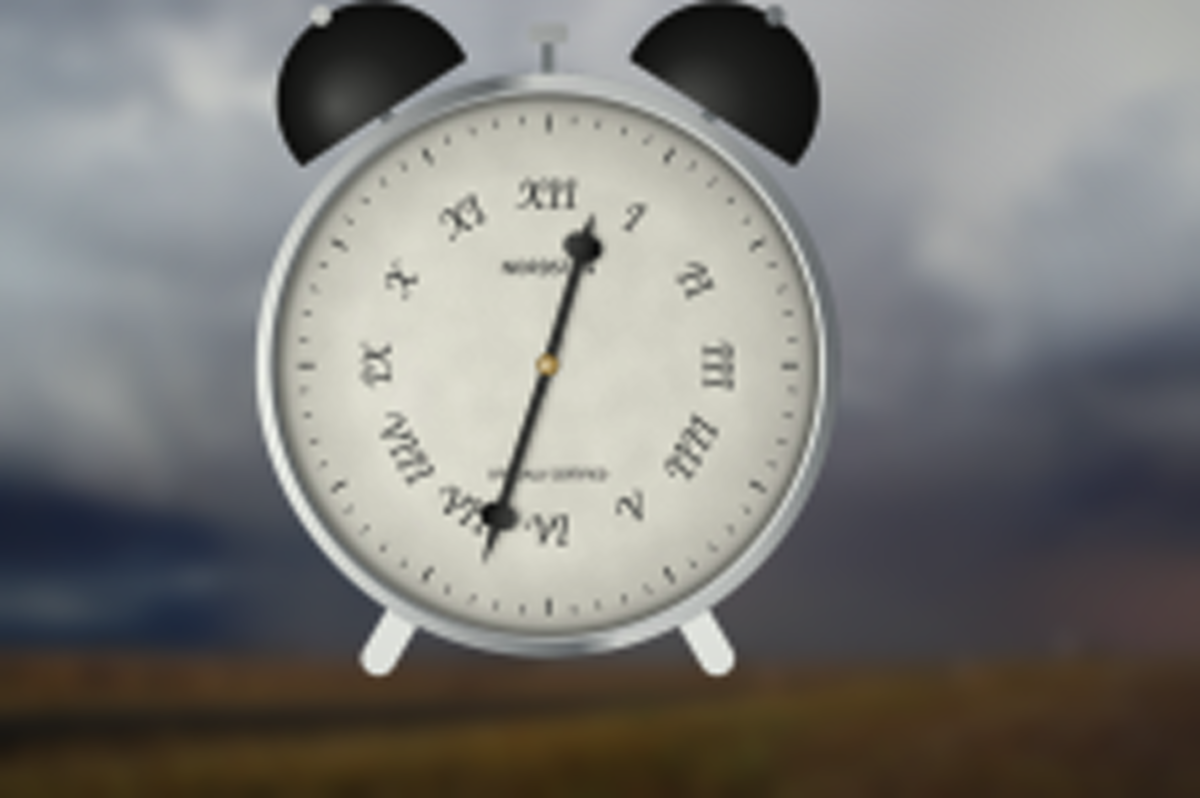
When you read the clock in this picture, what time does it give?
12:33
